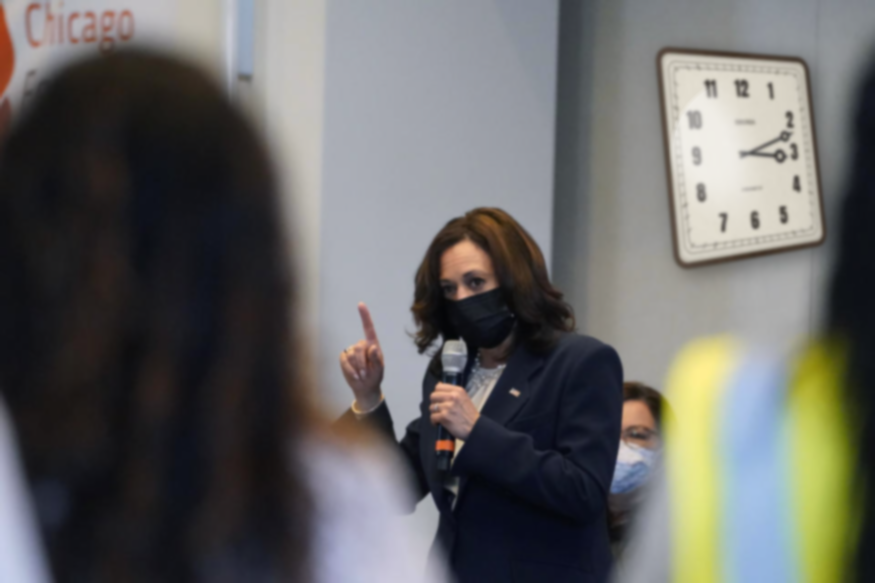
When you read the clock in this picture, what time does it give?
3:12
